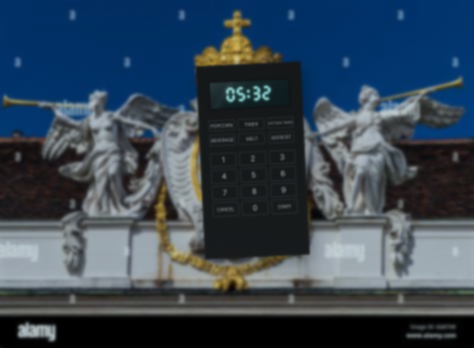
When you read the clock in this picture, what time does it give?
5:32
